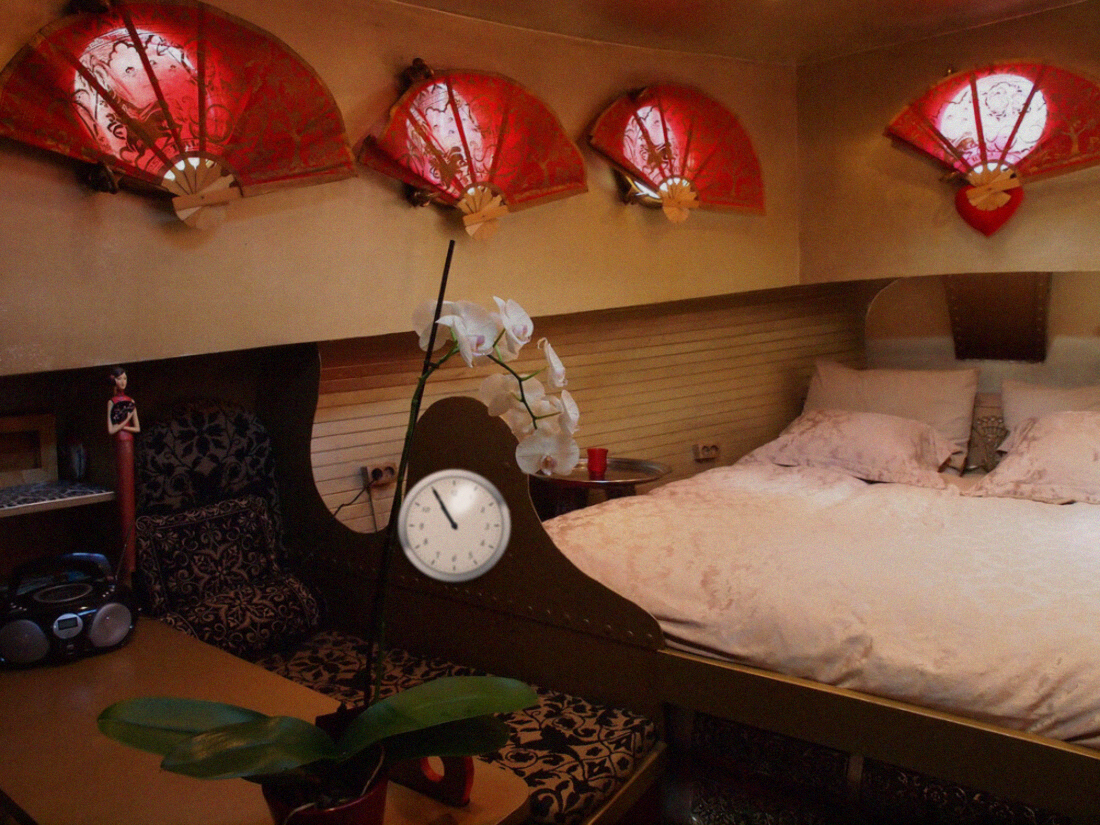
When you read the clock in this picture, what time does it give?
10:55
